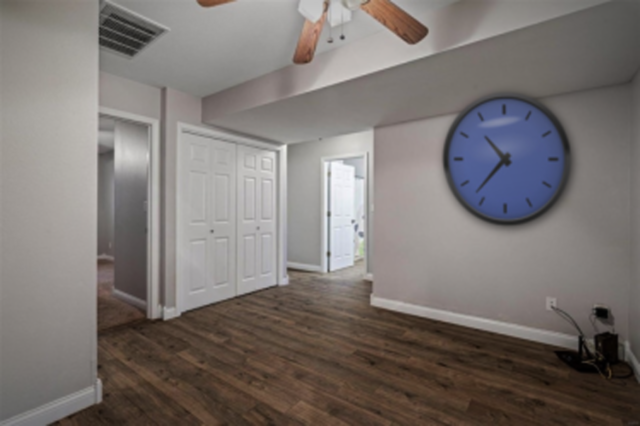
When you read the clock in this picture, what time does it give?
10:37
